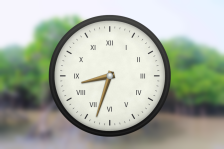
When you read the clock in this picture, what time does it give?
8:33
